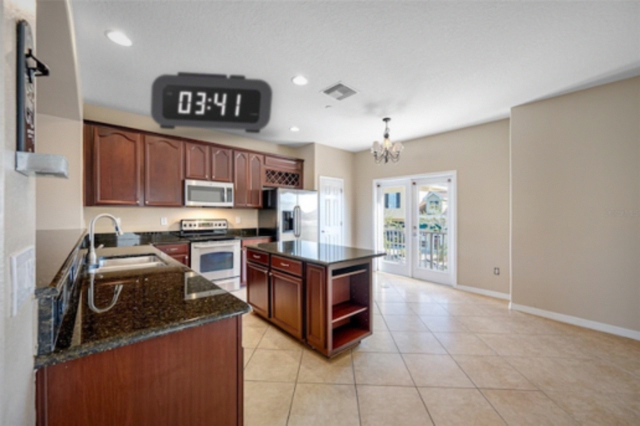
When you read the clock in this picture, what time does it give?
3:41
